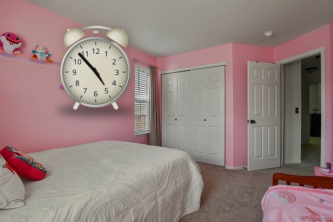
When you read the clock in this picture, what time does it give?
4:53
